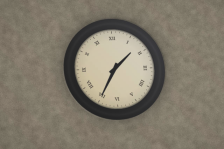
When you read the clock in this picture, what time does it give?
1:35
